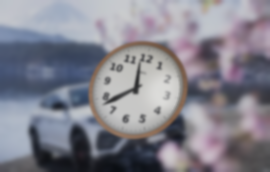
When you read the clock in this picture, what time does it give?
11:38
